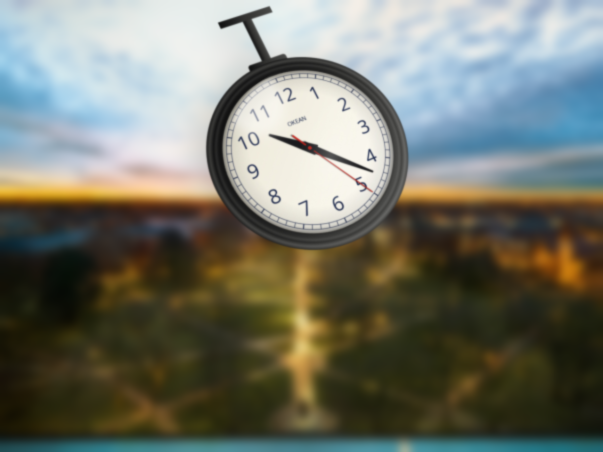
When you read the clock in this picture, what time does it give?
10:22:25
